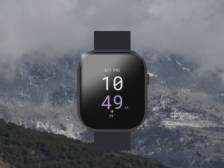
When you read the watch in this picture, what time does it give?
10:49
